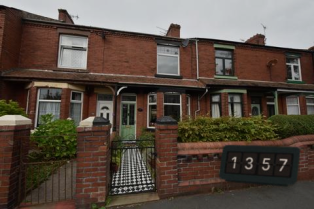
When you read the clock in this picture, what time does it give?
13:57
